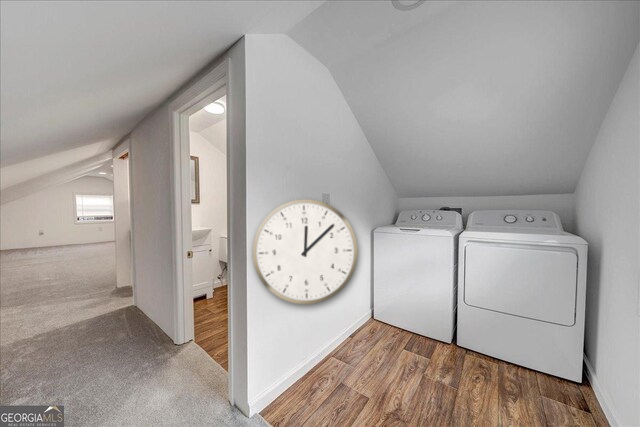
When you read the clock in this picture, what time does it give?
12:08
